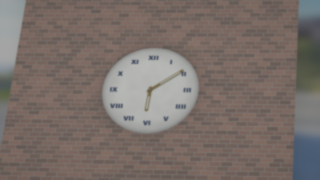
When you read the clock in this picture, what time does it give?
6:09
